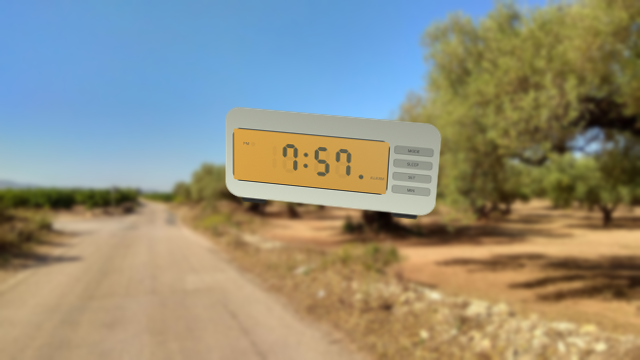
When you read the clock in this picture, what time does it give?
7:57
